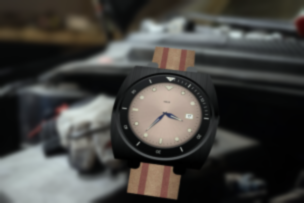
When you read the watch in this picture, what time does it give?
3:36
